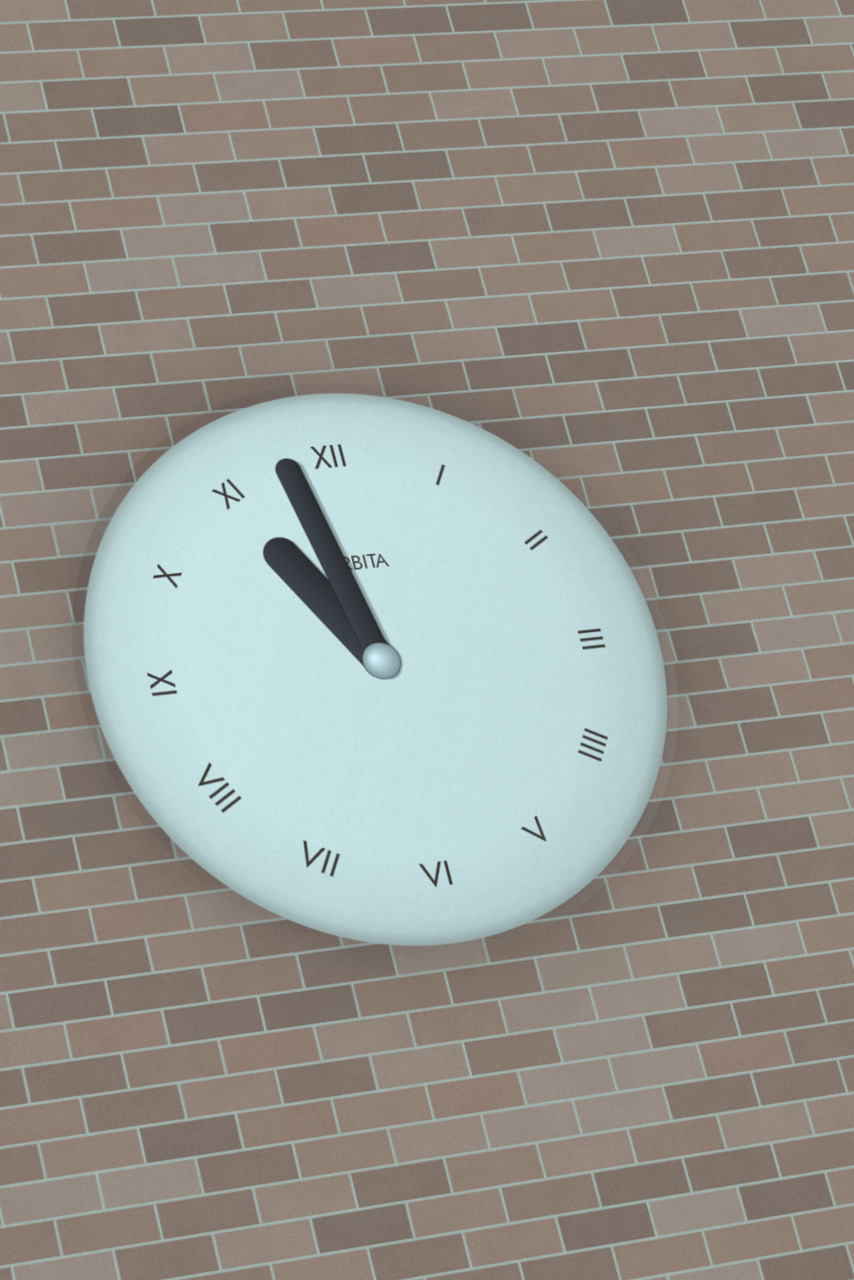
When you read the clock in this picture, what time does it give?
10:58
